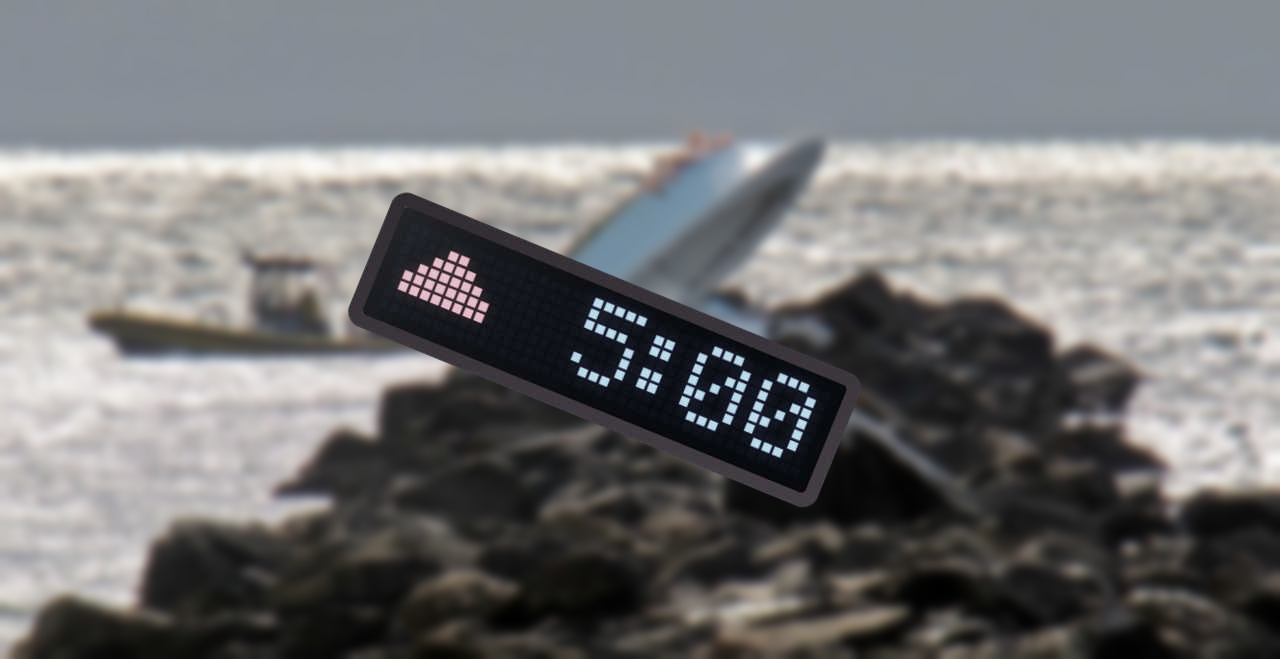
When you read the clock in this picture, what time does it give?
5:00
